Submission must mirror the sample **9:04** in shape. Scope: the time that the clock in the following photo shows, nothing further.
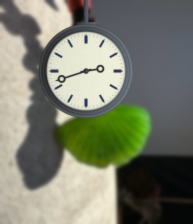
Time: **2:42**
